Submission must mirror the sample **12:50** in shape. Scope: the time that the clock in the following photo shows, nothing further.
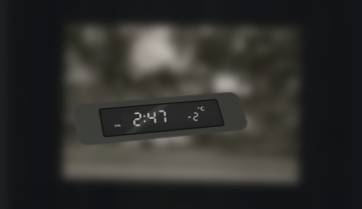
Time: **2:47**
